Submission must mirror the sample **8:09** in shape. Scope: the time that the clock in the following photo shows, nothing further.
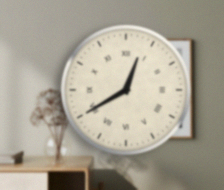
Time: **12:40**
